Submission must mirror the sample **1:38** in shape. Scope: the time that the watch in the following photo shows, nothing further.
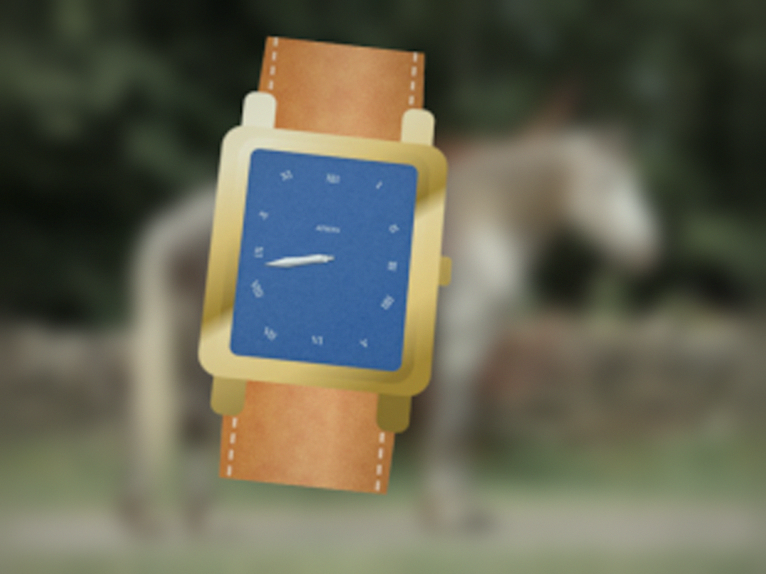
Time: **8:43**
